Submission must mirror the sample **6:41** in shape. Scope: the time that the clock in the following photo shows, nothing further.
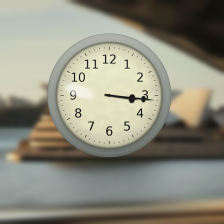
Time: **3:16**
